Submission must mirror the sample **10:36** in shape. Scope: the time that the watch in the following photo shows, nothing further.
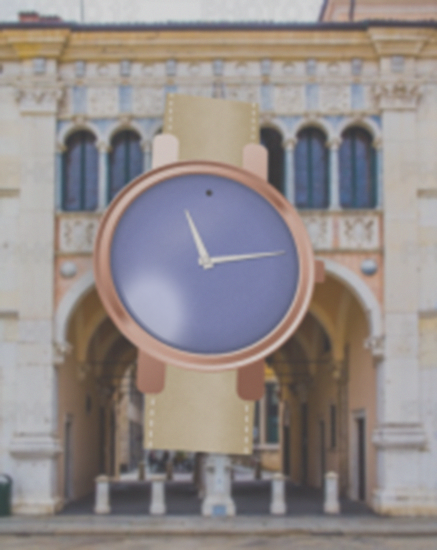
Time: **11:13**
